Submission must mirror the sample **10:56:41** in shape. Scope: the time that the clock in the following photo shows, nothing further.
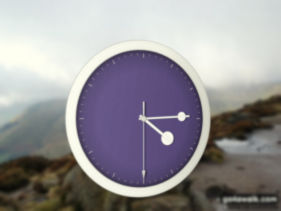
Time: **4:14:30**
